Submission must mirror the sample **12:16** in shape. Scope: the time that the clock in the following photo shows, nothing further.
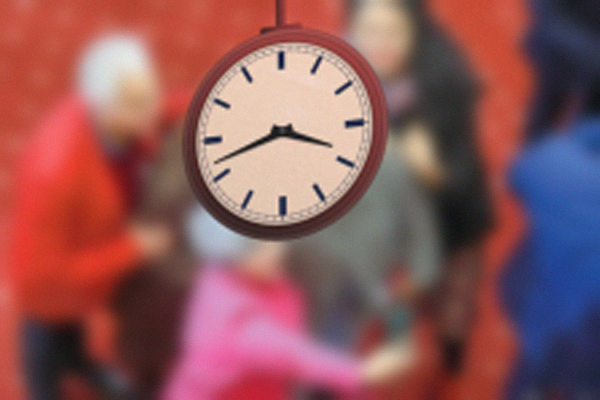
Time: **3:42**
